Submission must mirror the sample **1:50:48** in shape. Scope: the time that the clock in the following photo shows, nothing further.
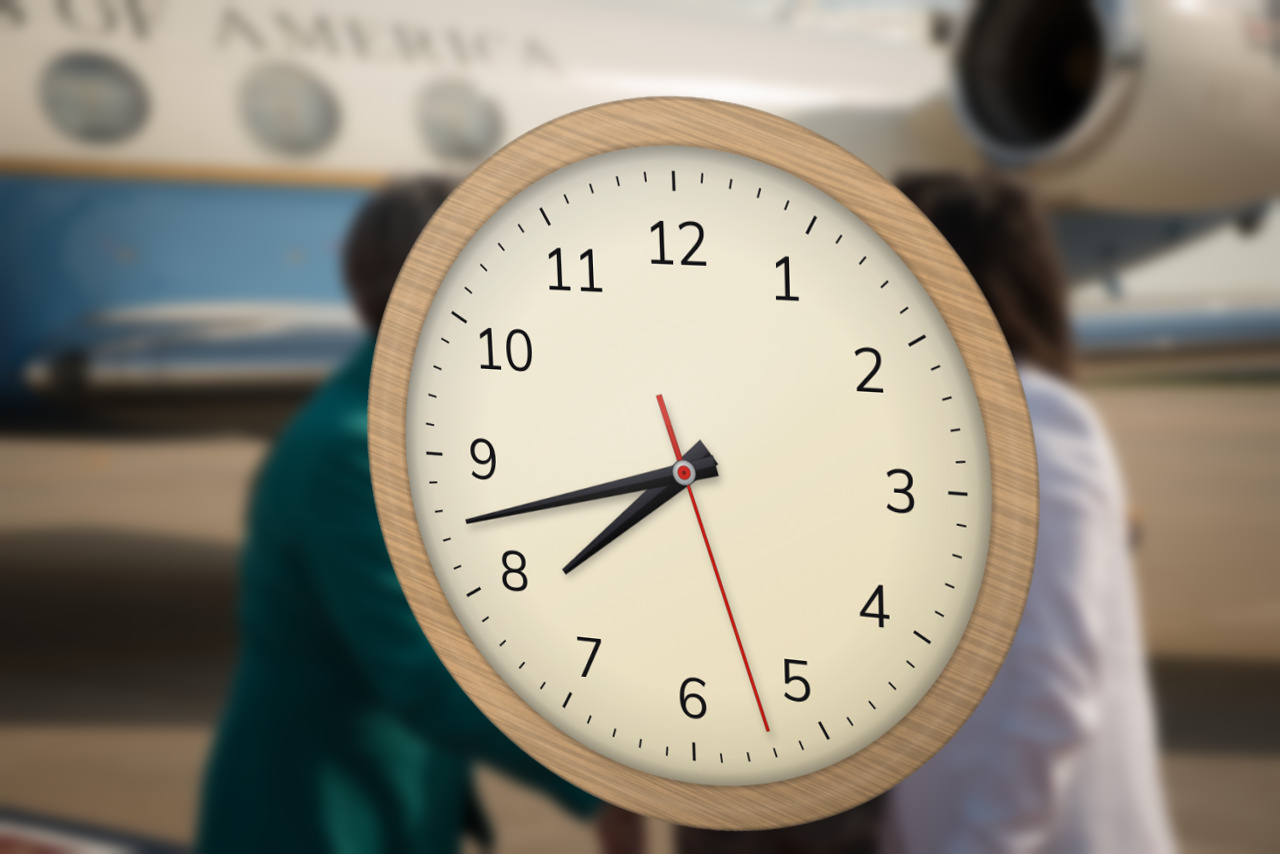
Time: **7:42:27**
